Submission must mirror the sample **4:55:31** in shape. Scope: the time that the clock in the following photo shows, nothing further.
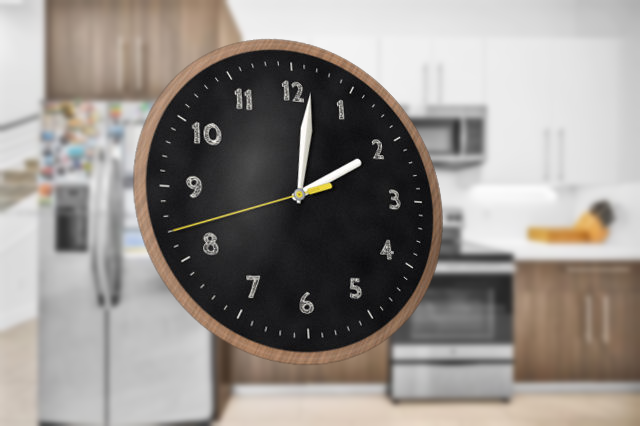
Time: **2:01:42**
